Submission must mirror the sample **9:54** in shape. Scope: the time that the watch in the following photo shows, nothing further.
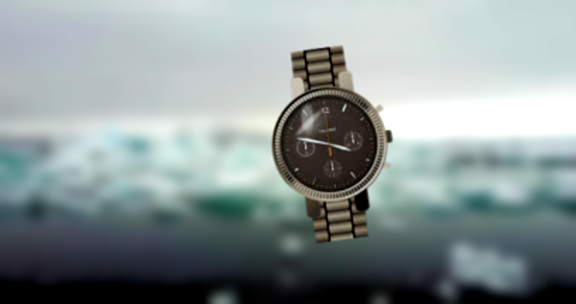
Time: **3:48**
